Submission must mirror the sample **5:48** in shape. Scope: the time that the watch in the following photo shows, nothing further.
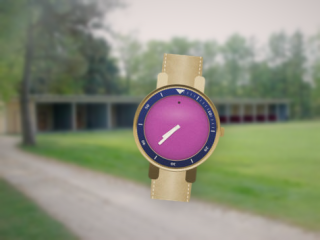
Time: **7:37**
